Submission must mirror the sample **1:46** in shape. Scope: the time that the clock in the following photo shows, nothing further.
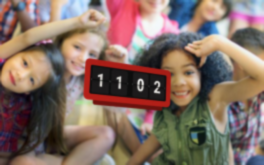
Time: **11:02**
